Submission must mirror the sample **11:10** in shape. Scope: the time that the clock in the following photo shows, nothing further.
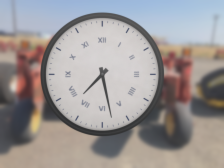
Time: **7:28**
